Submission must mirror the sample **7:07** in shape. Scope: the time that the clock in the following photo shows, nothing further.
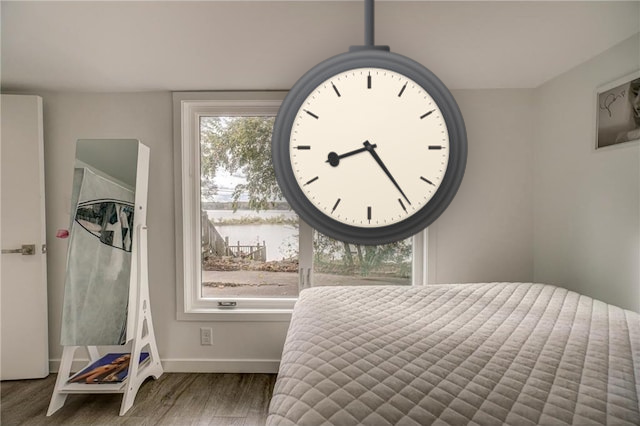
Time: **8:24**
